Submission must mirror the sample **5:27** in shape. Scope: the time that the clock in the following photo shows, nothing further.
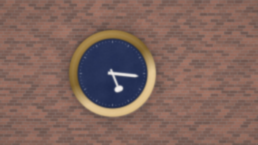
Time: **5:16**
